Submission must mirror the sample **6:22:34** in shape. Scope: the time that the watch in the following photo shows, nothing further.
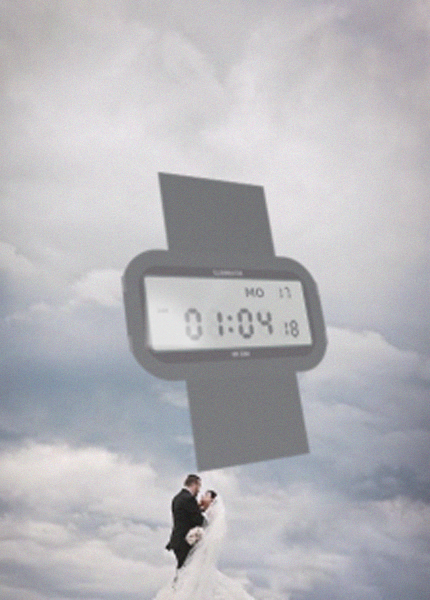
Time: **1:04:18**
